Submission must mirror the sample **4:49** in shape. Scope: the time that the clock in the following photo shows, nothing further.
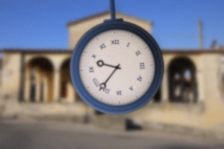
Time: **9:37**
